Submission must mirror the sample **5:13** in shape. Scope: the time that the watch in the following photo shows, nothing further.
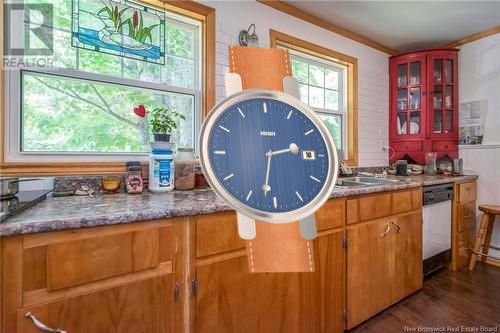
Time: **2:32**
